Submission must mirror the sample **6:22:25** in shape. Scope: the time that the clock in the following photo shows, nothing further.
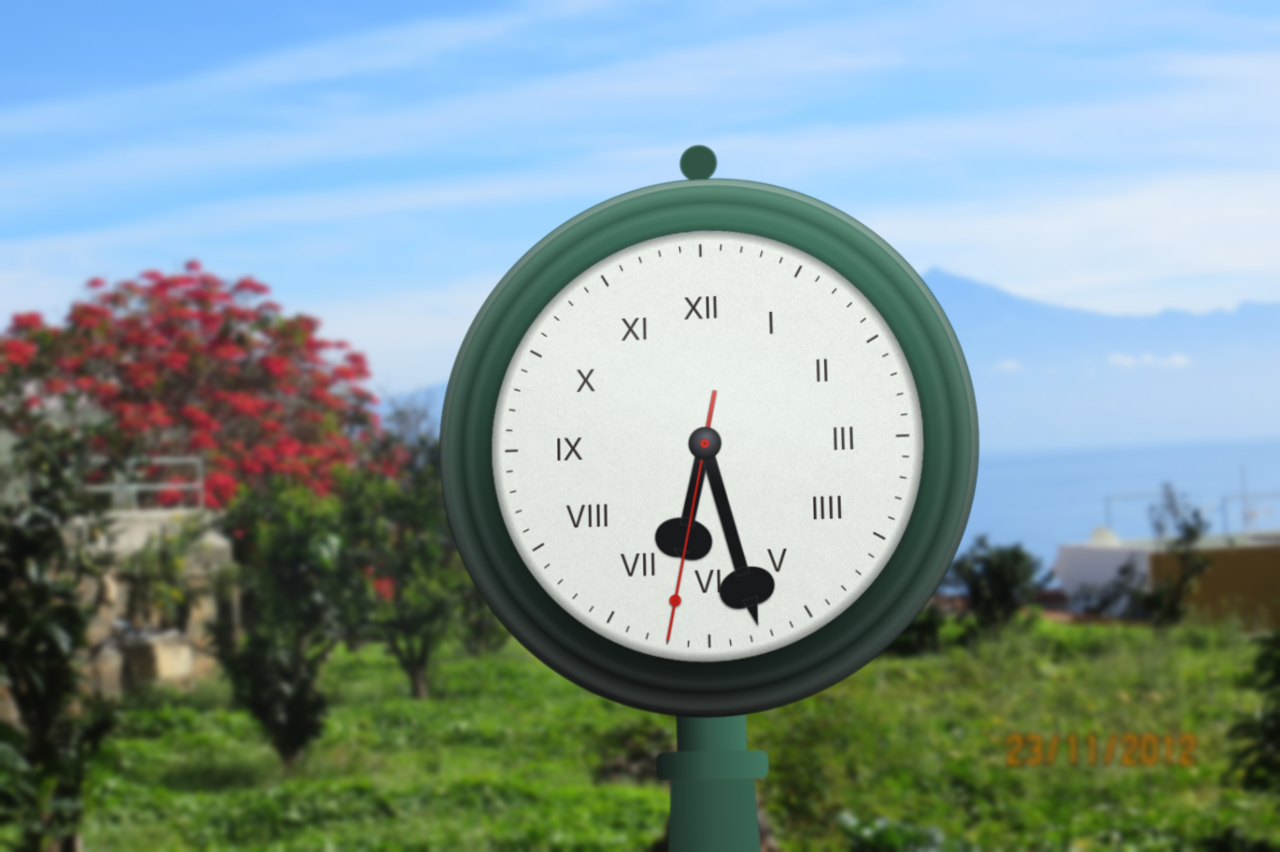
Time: **6:27:32**
